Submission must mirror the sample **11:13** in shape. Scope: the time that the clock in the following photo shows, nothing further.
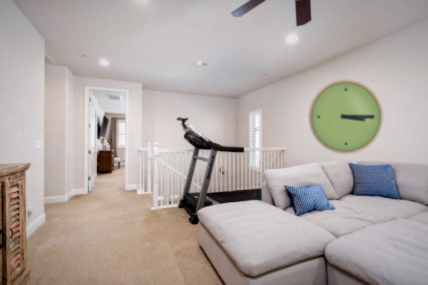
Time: **3:15**
